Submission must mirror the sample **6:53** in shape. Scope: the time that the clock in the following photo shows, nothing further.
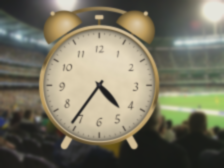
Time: **4:36**
